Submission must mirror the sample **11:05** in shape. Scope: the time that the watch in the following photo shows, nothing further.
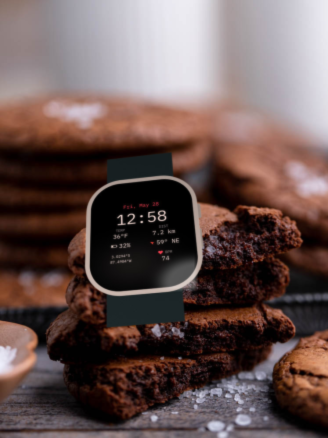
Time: **12:58**
